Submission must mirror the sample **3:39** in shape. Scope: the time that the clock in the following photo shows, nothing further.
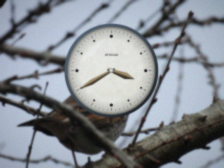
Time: **3:40**
